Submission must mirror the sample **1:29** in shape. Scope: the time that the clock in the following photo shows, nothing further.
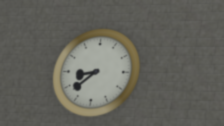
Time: **8:38**
